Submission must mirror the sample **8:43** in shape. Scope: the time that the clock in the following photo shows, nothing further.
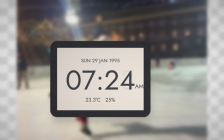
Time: **7:24**
